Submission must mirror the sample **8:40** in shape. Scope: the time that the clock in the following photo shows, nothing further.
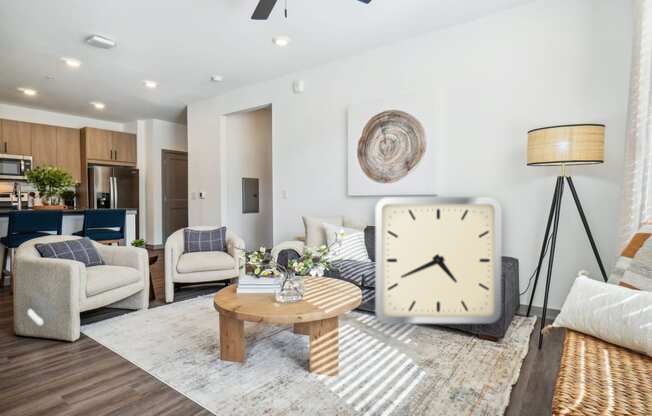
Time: **4:41**
